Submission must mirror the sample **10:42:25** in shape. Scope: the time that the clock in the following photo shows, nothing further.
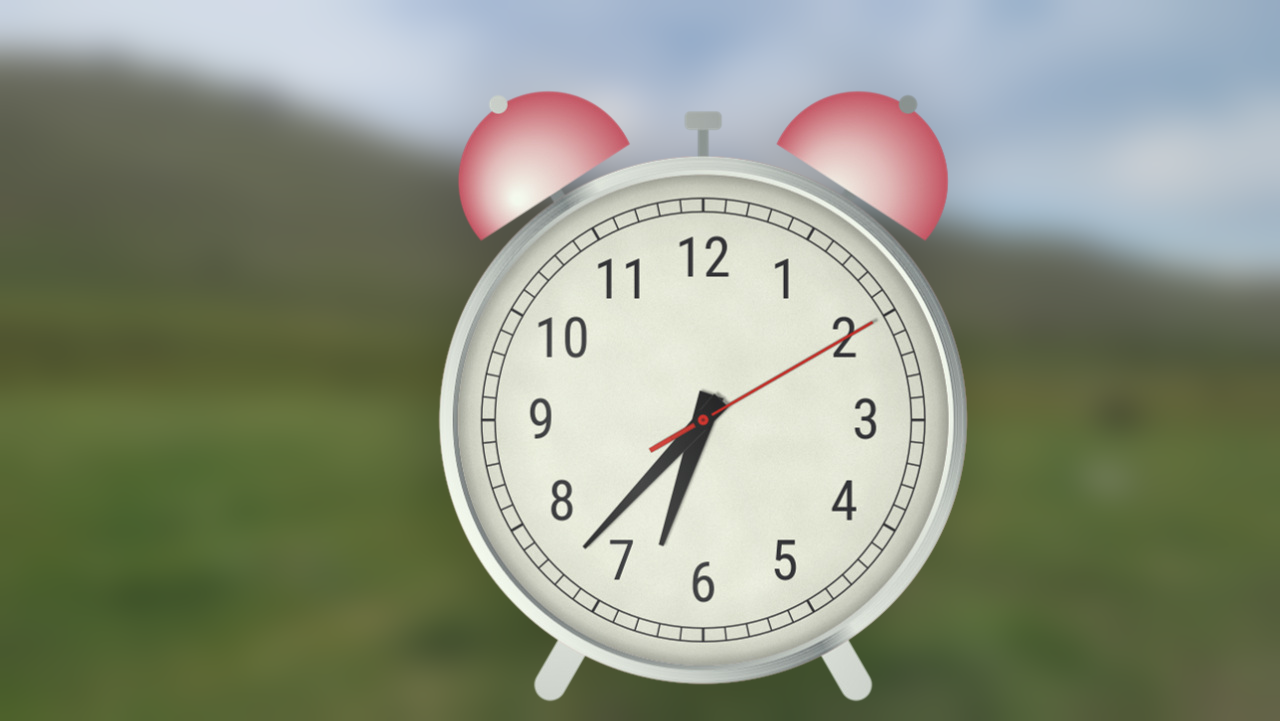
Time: **6:37:10**
